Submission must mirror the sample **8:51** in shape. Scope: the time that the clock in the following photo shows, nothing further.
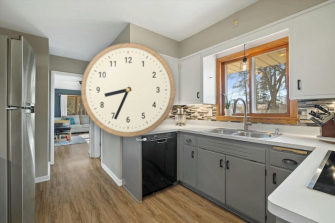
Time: **8:34**
